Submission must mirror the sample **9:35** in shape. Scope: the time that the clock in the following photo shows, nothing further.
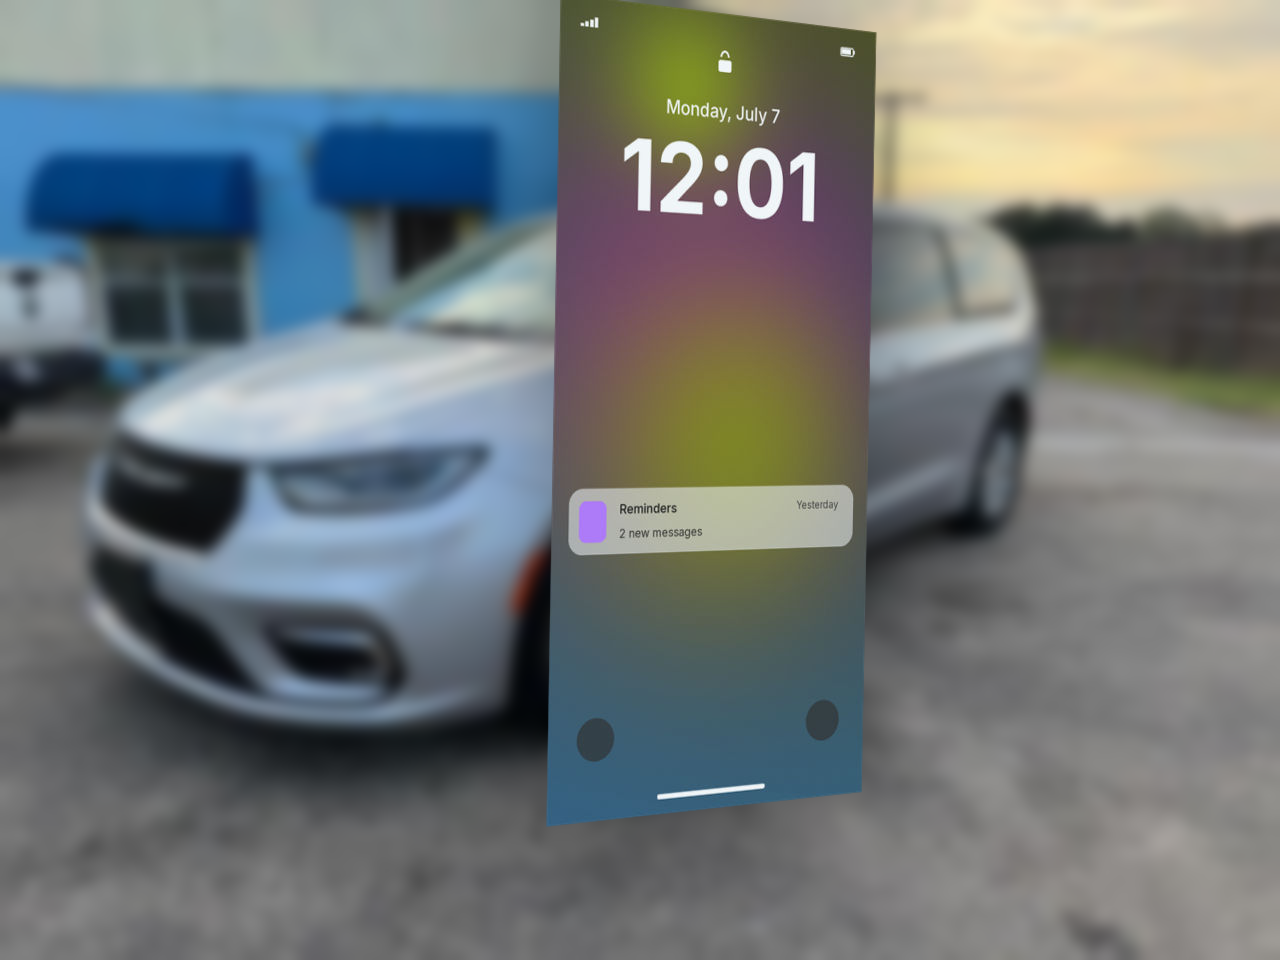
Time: **12:01**
